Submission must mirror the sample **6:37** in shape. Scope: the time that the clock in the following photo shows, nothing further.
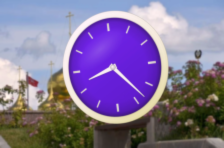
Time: **8:23**
